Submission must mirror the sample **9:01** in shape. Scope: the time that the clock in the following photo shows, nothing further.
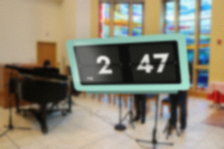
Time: **2:47**
